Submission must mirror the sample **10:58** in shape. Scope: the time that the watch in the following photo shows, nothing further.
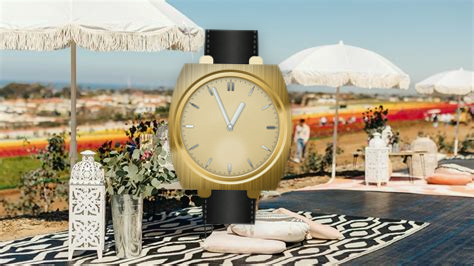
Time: **12:56**
